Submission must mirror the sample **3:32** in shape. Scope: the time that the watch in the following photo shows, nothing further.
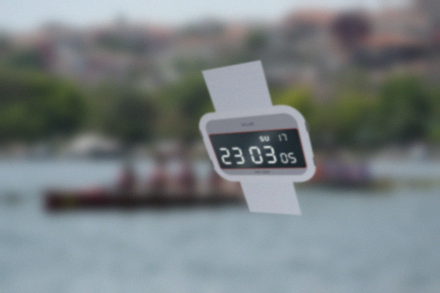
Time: **23:03**
